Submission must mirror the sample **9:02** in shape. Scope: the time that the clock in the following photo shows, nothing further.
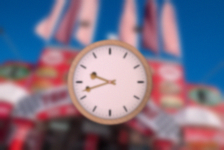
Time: **9:42**
